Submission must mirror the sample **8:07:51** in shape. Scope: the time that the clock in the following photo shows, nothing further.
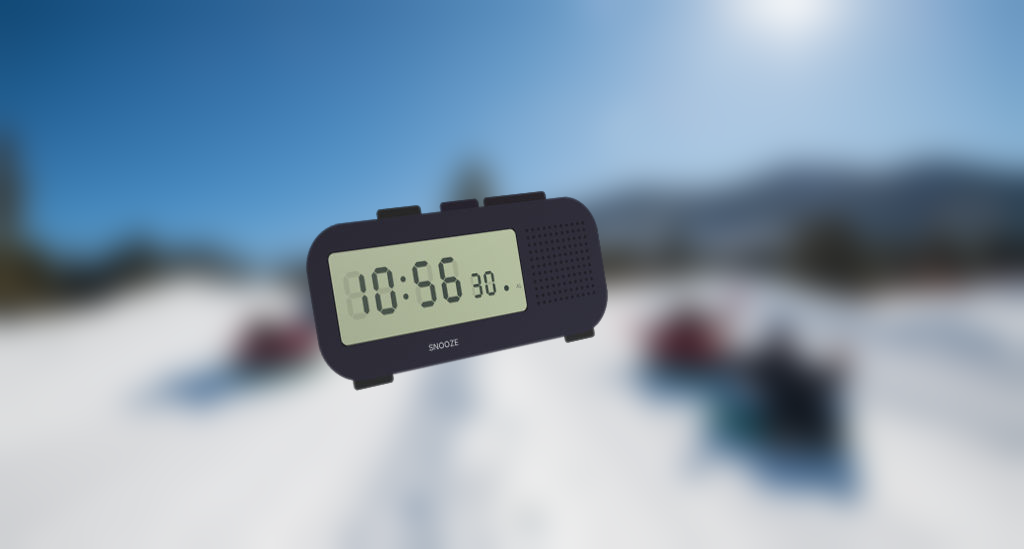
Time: **10:56:30**
